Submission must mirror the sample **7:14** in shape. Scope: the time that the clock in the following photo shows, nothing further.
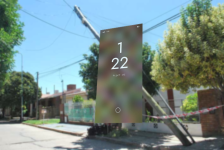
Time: **1:22**
